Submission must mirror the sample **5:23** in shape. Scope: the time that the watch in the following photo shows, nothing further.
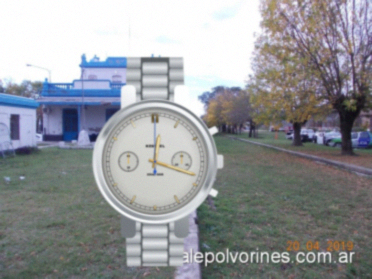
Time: **12:18**
